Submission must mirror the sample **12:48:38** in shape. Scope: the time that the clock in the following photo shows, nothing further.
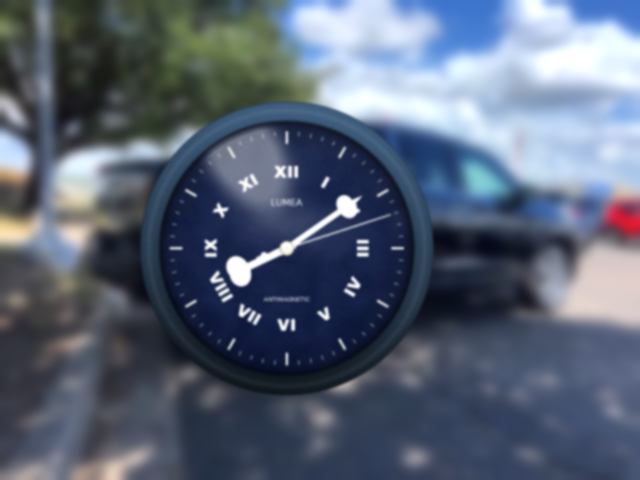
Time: **8:09:12**
